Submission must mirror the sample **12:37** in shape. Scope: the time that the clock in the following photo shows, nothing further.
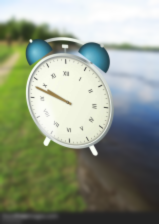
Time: **9:48**
